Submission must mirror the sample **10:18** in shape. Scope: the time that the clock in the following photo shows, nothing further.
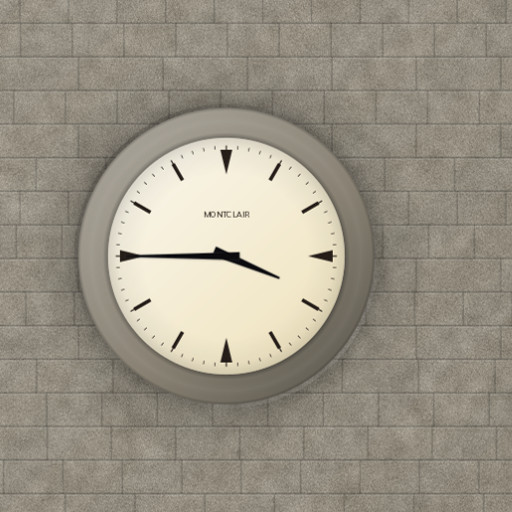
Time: **3:45**
